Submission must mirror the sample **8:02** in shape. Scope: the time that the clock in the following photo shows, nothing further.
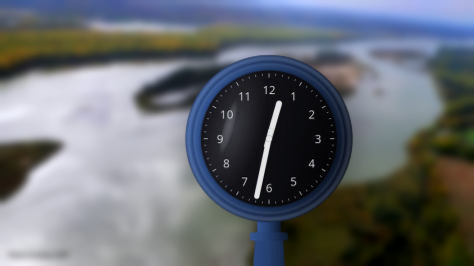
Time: **12:32**
